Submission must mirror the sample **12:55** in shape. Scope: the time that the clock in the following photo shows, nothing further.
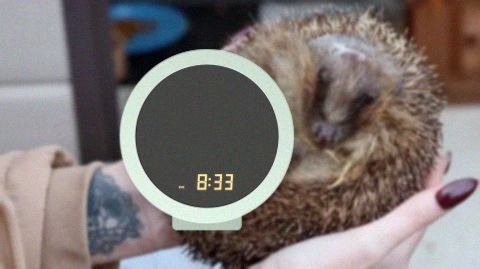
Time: **8:33**
